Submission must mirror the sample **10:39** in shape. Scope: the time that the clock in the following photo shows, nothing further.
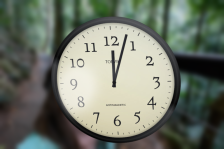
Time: **12:03**
